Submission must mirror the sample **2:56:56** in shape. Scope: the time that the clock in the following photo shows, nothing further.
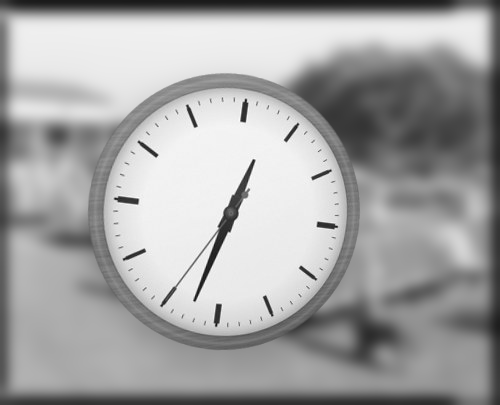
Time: **12:32:35**
